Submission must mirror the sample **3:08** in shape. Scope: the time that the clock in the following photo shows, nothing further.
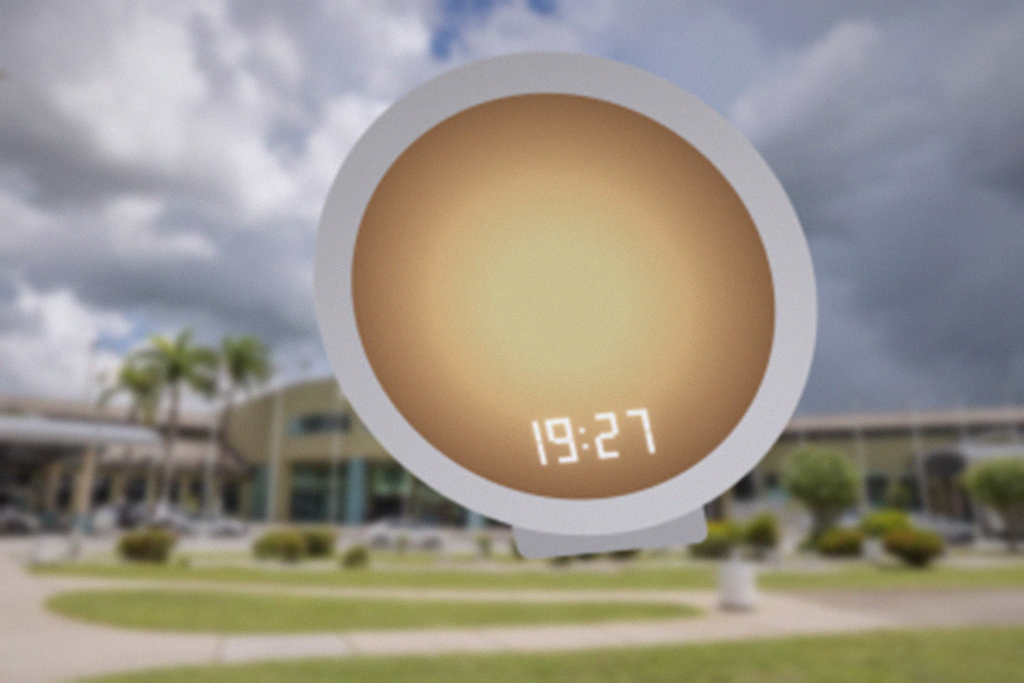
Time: **19:27**
